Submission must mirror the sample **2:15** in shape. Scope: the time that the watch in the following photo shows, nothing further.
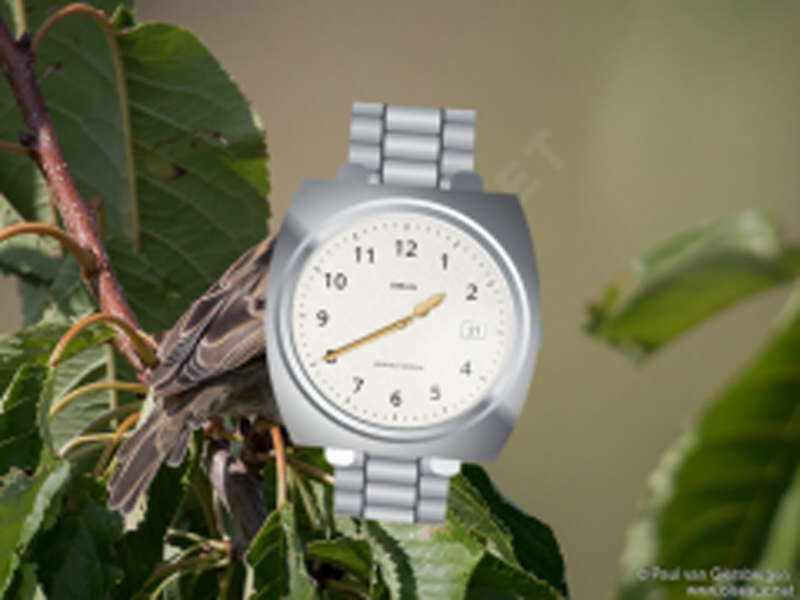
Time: **1:40**
